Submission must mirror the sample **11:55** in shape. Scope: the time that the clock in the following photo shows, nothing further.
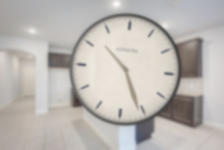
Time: **10:26**
